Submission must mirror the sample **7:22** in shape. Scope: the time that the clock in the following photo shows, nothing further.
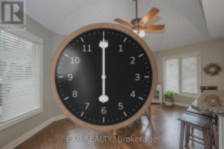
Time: **6:00**
